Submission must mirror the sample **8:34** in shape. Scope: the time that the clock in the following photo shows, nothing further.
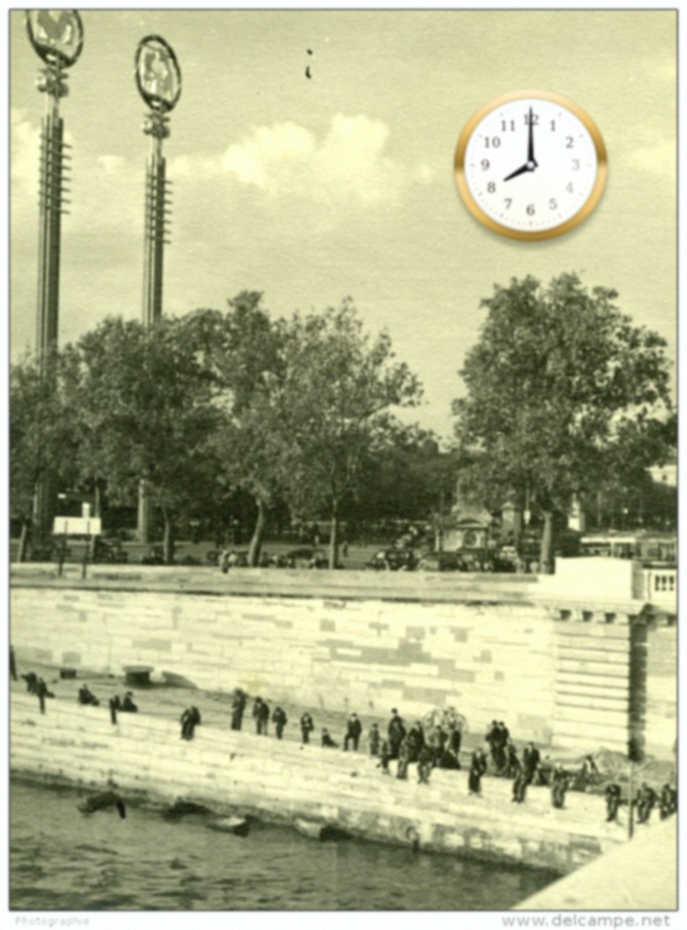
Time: **8:00**
